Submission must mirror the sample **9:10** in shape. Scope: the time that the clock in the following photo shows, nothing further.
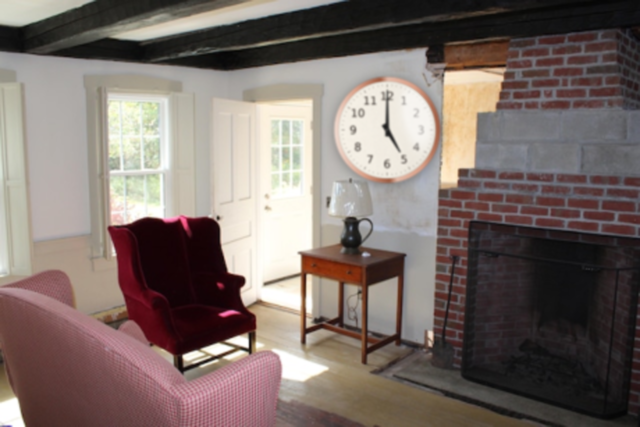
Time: **5:00**
